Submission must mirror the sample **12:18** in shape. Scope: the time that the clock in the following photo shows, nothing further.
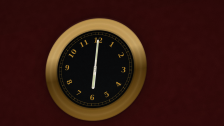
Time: **6:00**
